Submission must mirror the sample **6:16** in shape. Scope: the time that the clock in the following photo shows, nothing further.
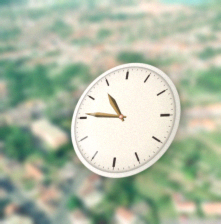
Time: **10:46**
